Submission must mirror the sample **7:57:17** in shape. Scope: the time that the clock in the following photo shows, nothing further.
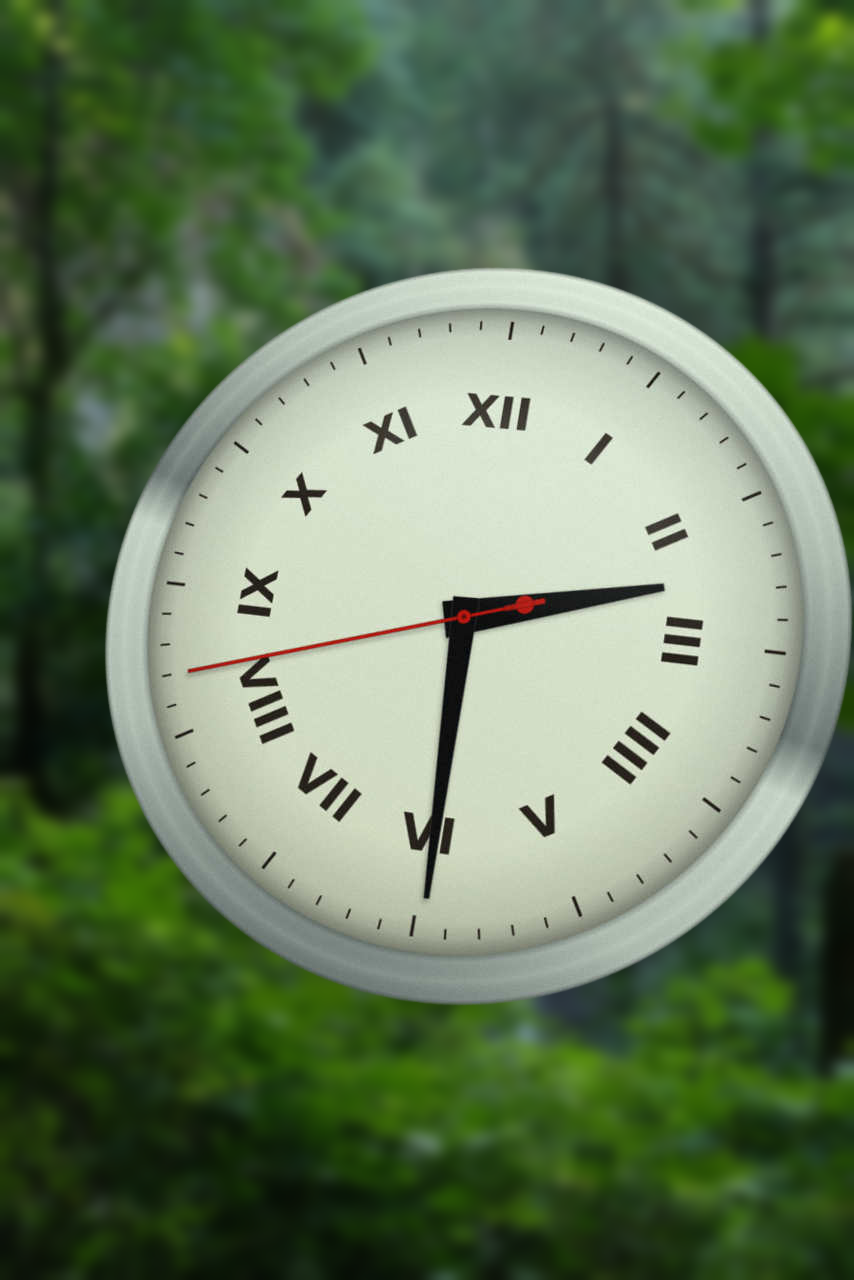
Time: **2:29:42**
